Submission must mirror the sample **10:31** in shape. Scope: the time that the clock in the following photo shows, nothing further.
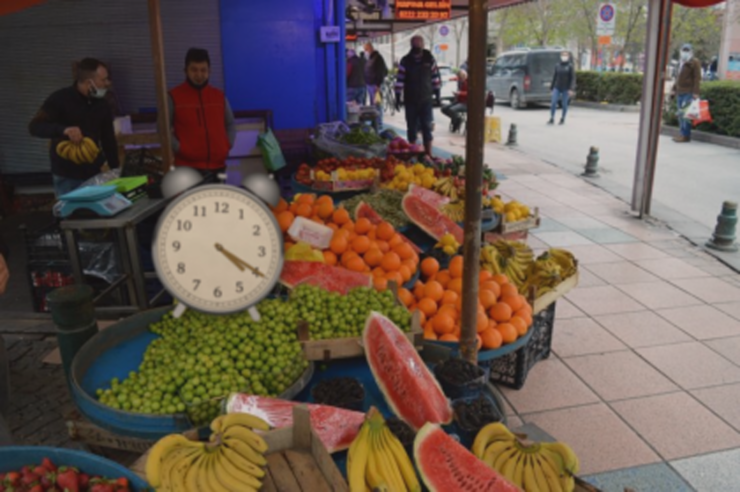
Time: **4:20**
